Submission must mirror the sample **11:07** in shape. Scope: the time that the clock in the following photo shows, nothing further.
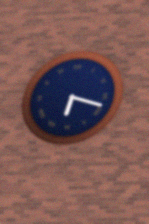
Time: **6:18**
